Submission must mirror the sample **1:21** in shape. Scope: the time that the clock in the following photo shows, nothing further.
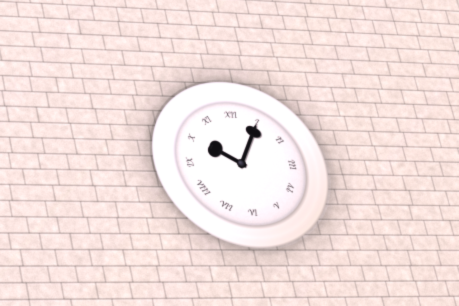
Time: **10:05**
